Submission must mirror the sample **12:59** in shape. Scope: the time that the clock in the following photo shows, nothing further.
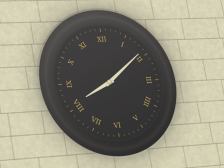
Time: **8:09**
